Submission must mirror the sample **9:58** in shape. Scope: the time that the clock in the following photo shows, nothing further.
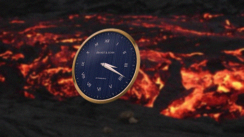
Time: **3:19**
